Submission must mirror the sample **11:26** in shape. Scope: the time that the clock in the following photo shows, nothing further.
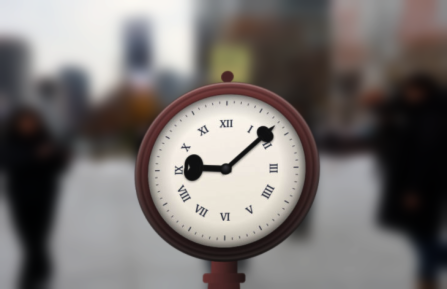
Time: **9:08**
